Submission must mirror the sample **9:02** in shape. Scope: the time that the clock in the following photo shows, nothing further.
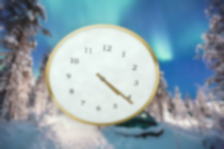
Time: **4:21**
